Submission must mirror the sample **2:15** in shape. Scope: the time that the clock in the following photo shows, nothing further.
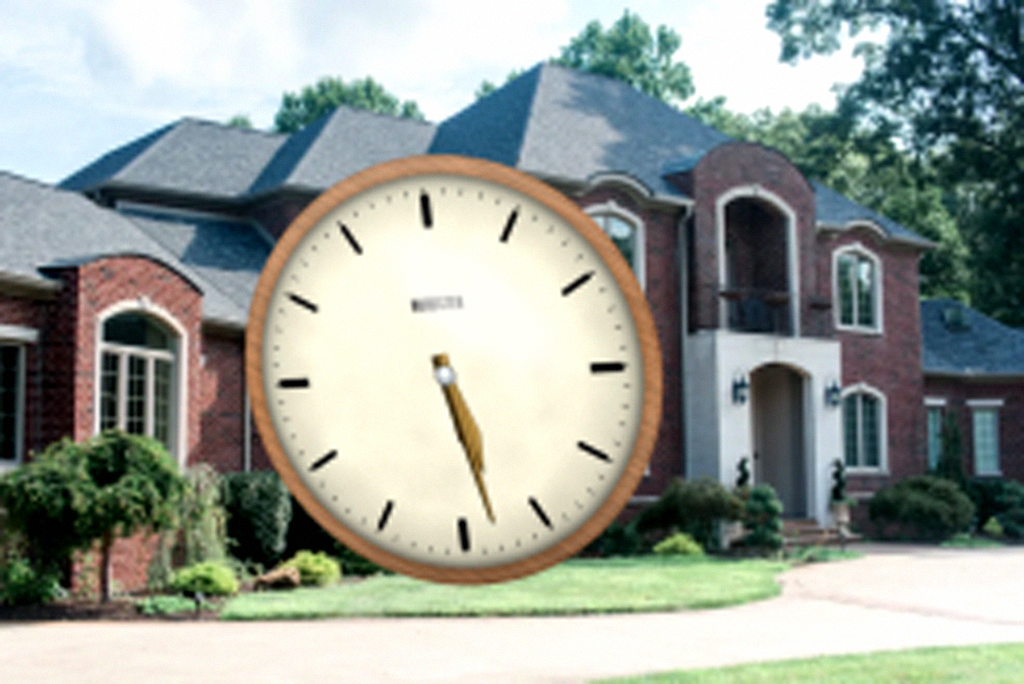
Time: **5:28**
